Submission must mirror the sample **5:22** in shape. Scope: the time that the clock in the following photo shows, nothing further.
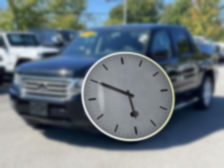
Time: **5:50**
